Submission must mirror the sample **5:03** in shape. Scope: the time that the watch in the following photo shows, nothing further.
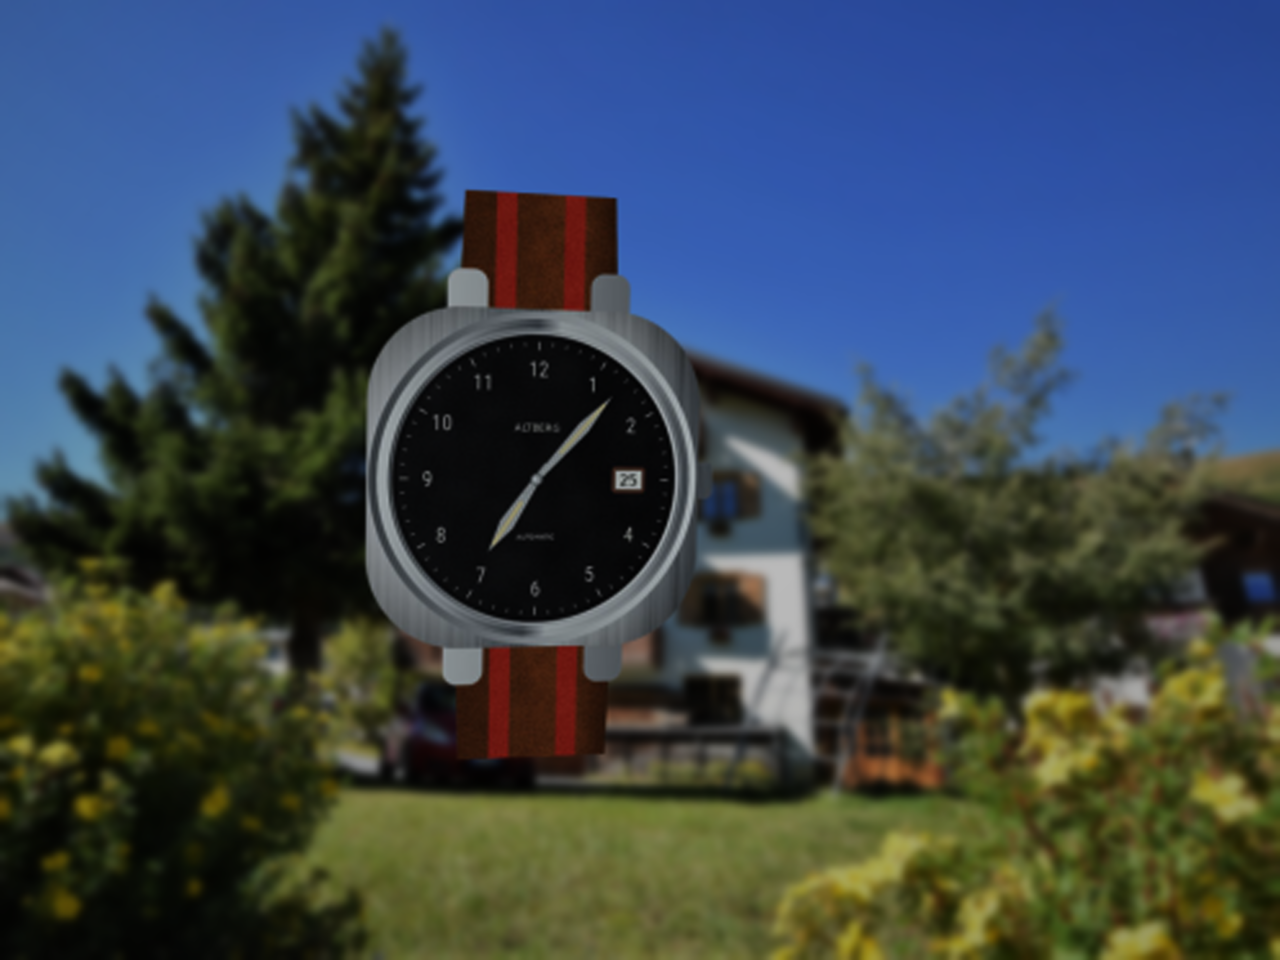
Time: **7:07**
